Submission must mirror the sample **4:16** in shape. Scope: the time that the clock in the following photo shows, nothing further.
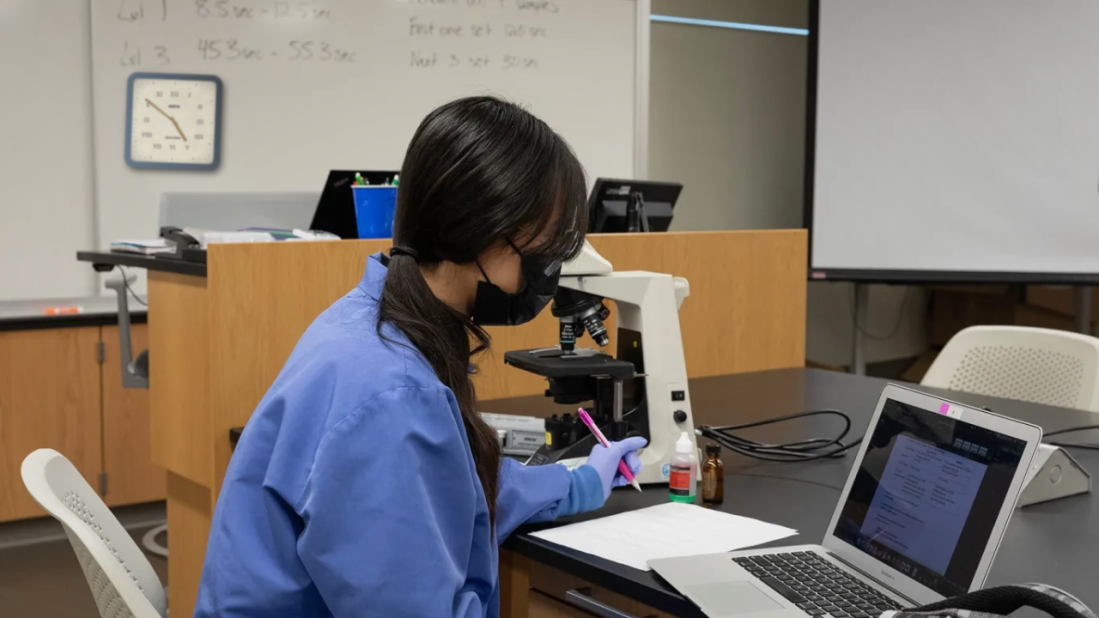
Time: **4:51**
